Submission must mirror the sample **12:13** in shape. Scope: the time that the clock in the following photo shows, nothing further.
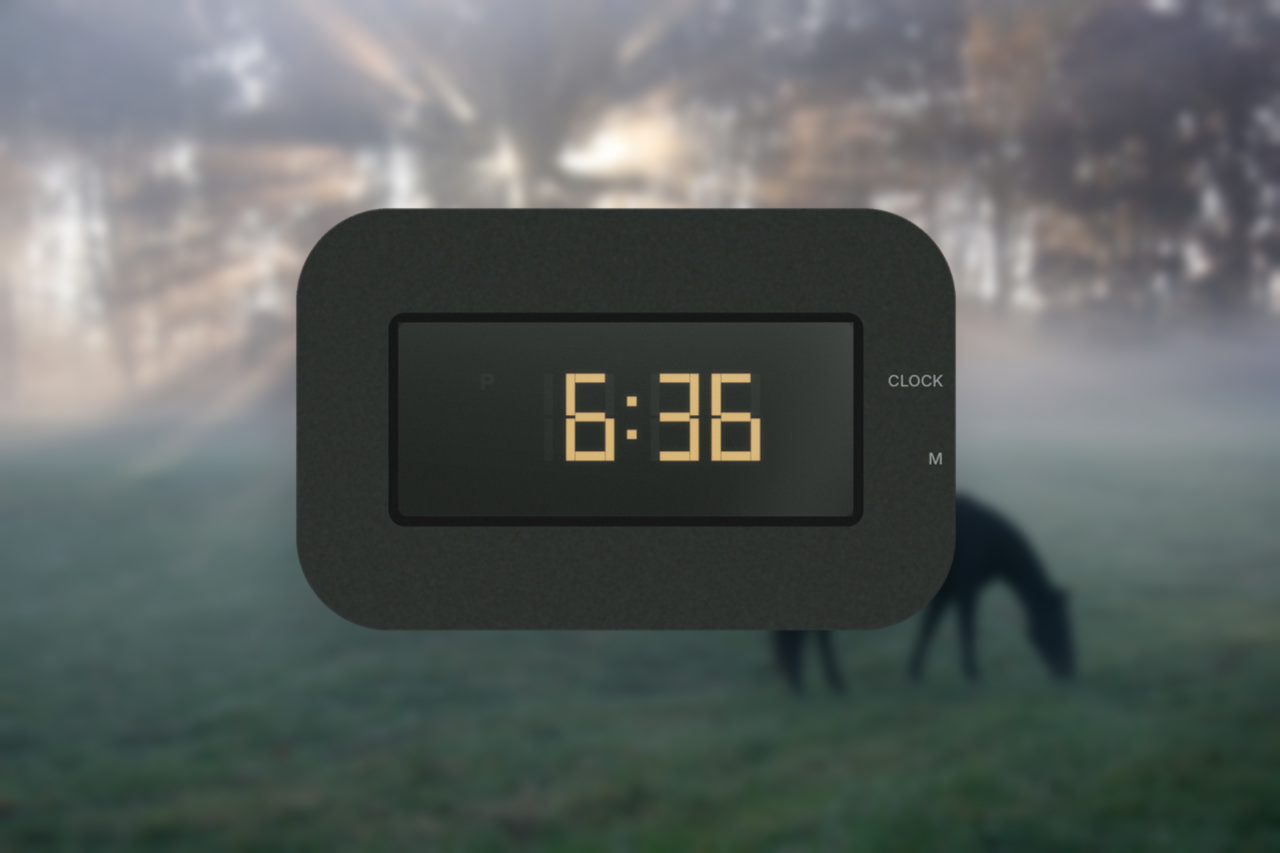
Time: **6:36**
